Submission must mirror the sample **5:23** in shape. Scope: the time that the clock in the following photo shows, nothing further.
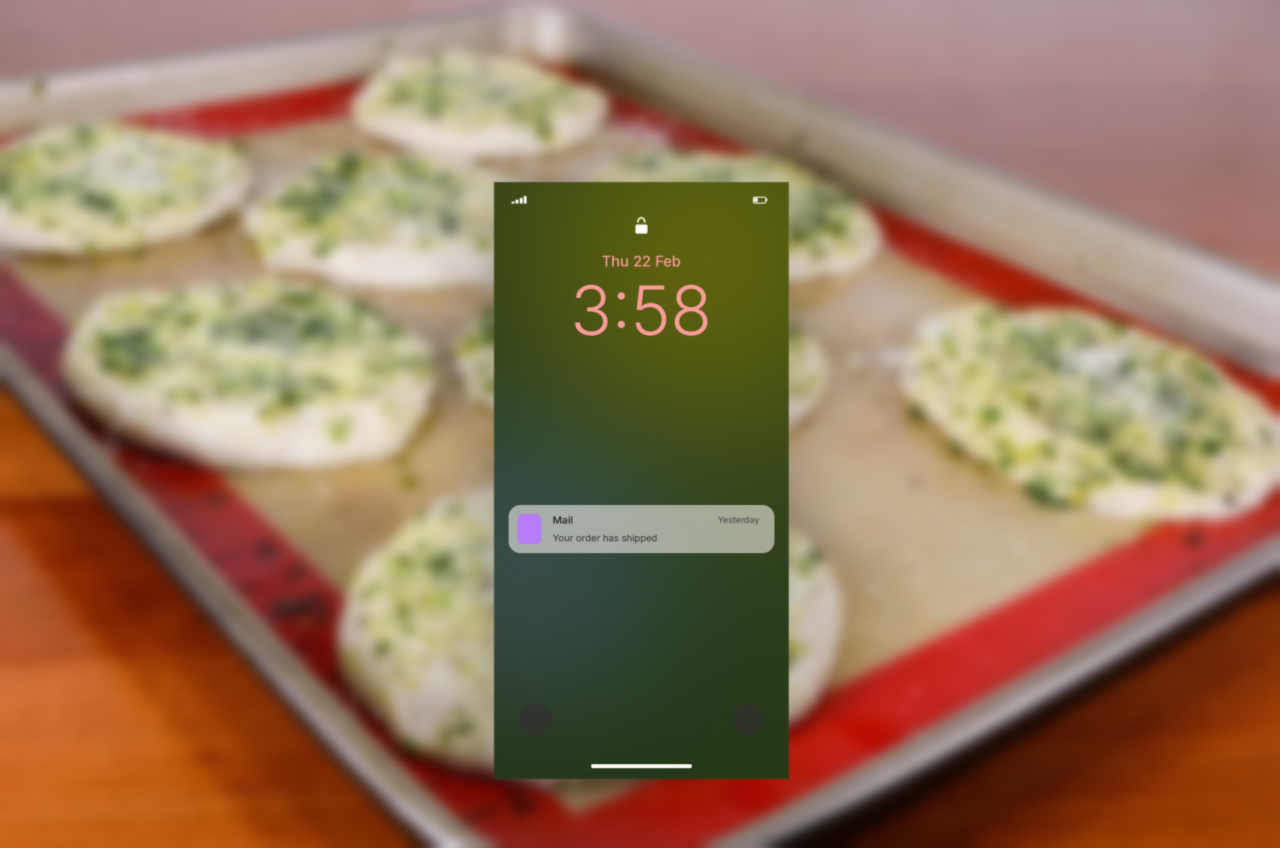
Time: **3:58**
